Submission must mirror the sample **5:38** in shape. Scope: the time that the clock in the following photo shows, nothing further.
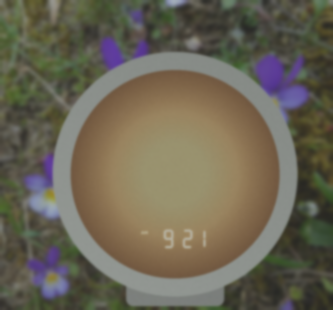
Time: **9:21**
